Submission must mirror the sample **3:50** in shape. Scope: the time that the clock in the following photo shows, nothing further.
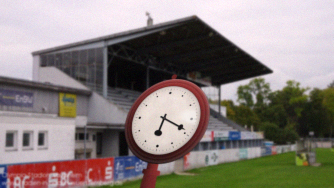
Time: **6:19**
